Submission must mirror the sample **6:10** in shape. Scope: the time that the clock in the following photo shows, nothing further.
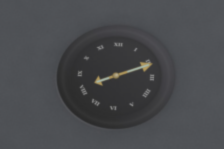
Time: **8:11**
